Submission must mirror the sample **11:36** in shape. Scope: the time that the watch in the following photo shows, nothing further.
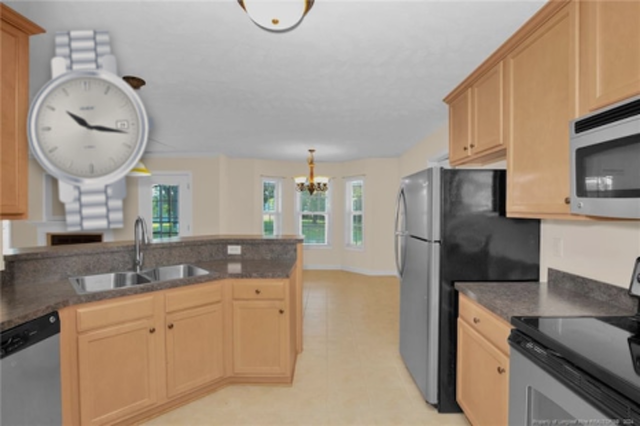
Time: **10:17**
